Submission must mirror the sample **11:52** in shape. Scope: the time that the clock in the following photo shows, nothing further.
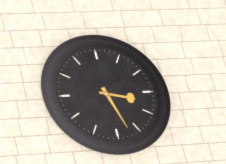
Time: **3:27**
